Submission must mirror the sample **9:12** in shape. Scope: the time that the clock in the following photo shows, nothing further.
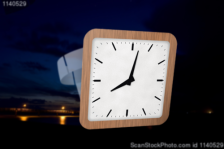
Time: **8:02**
